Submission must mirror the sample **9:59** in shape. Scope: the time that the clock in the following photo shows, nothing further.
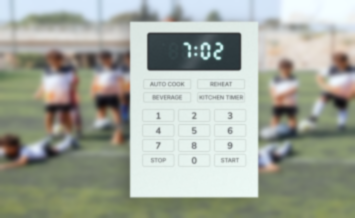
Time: **7:02**
